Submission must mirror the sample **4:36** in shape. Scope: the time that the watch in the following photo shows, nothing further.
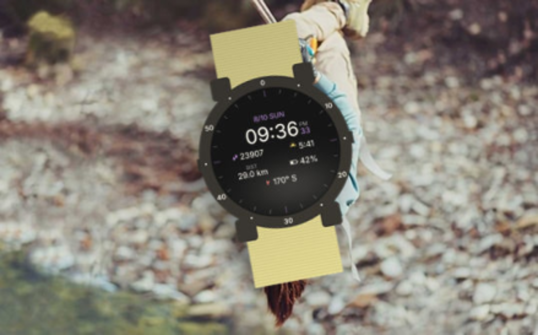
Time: **9:36**
